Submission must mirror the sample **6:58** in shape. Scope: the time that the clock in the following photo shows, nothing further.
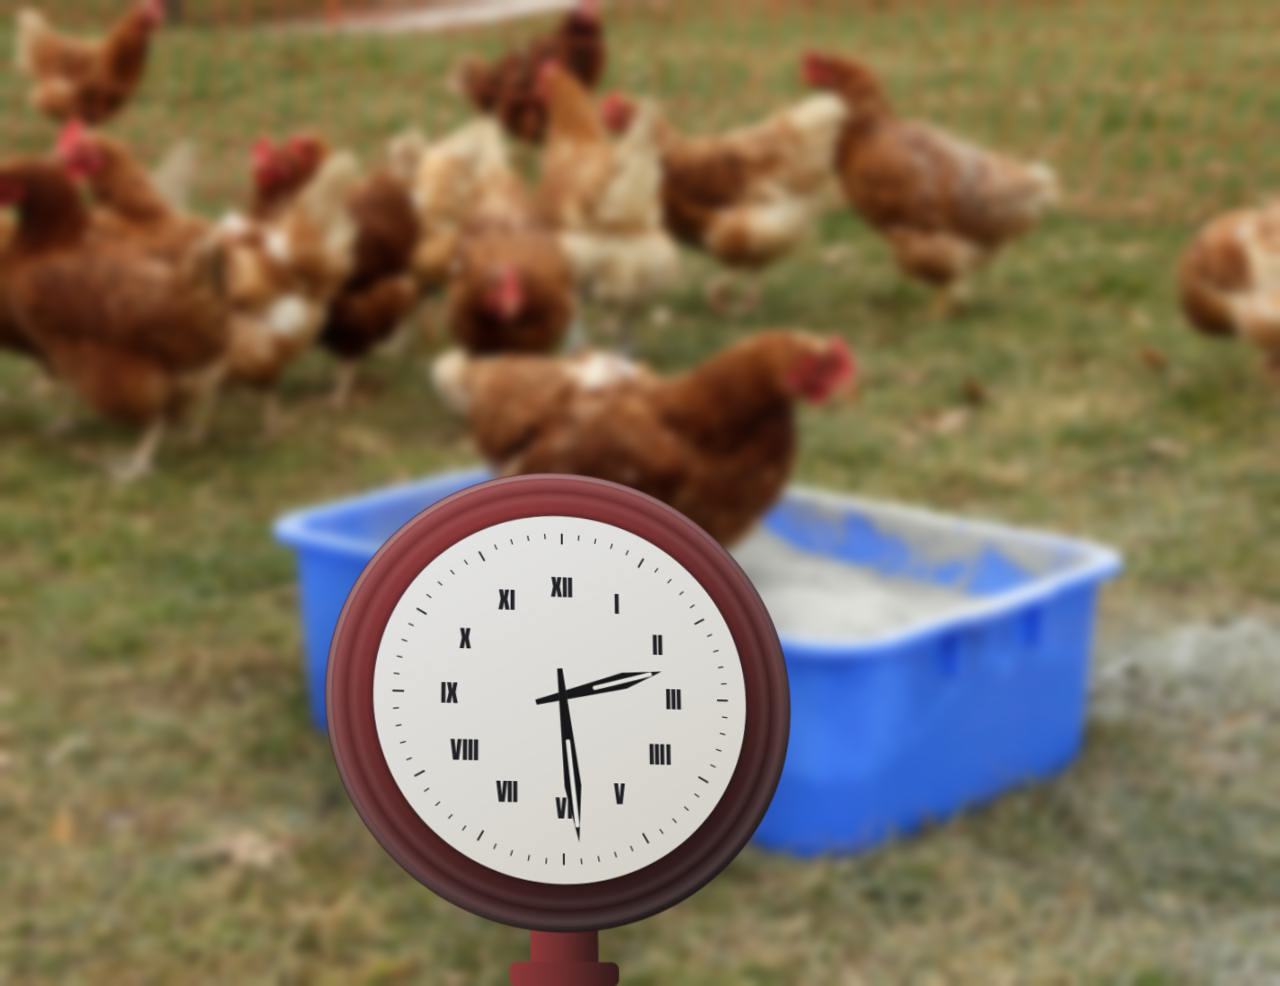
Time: **2:29**
